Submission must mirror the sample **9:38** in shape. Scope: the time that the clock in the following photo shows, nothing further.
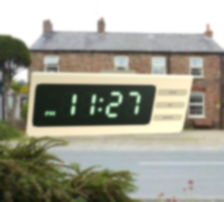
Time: **11:27**
